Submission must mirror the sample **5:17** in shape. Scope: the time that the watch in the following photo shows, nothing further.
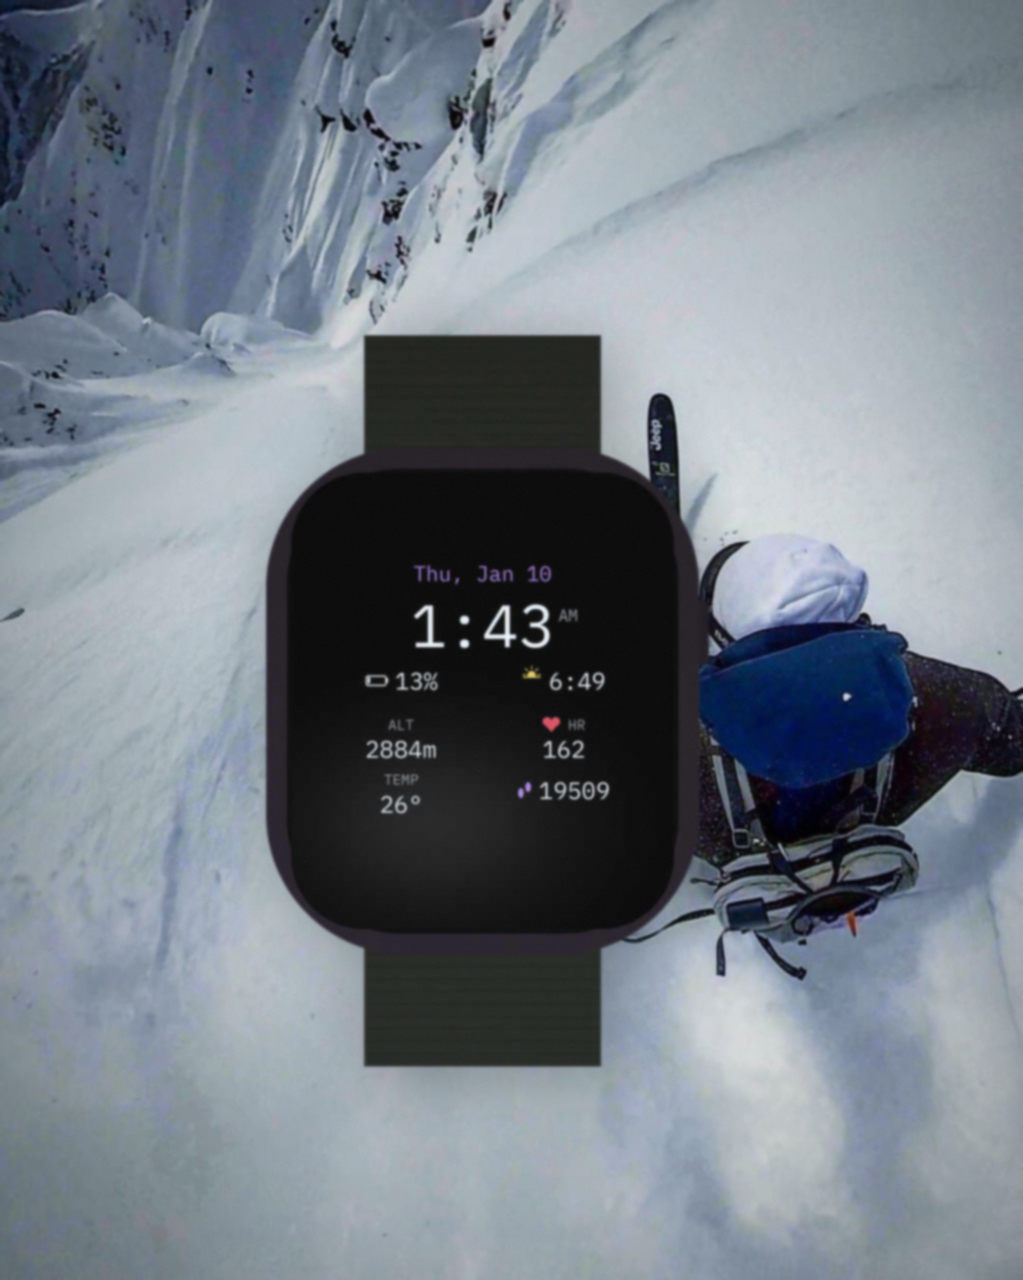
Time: **1:43**
